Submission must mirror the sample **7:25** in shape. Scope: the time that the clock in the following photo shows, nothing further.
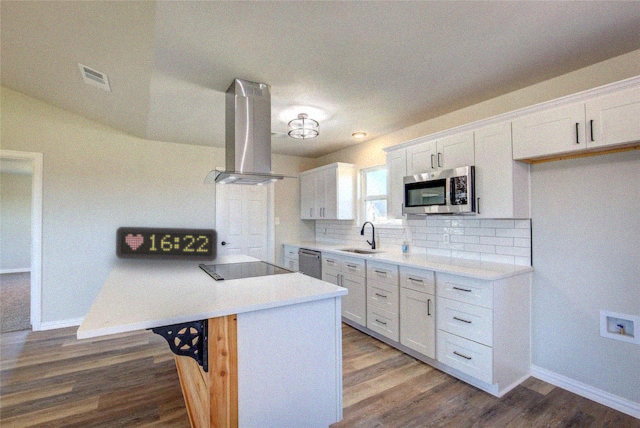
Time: **16:22**
